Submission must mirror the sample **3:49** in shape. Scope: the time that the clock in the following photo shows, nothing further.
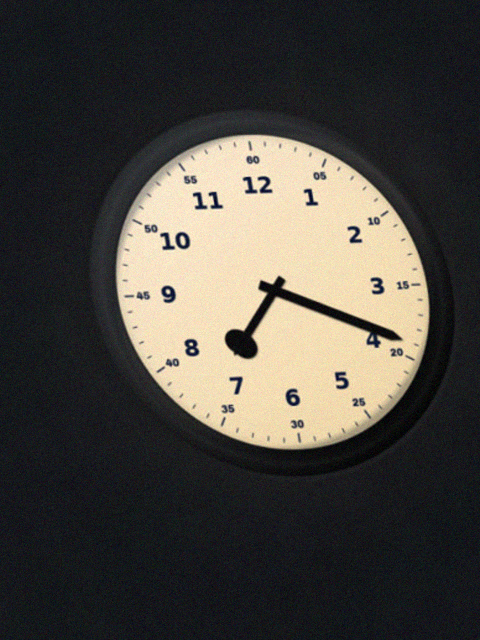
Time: **7:19**
